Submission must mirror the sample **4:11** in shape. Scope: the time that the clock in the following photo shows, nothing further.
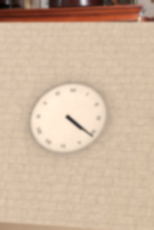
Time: **4:21**
